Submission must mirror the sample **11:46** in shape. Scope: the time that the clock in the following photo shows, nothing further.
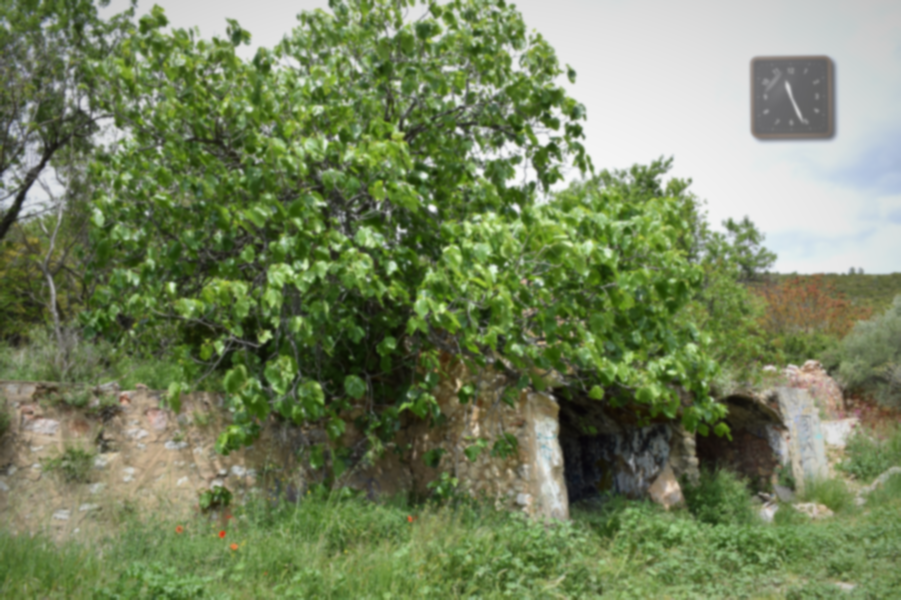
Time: **11:26**
